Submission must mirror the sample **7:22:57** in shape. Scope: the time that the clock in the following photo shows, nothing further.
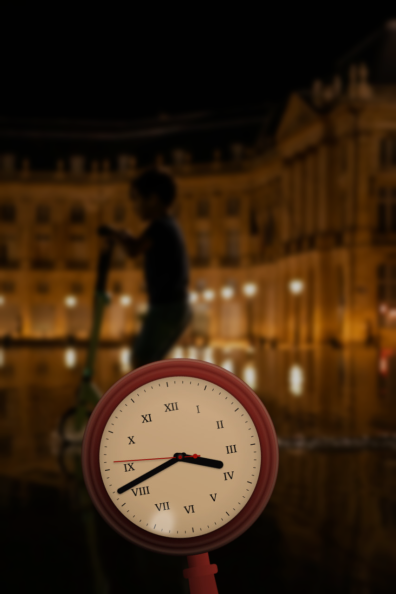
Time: **3:41:46**
